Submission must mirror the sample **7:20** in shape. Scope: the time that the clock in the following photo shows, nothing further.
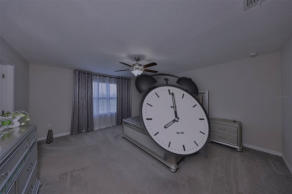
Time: **8:01**
